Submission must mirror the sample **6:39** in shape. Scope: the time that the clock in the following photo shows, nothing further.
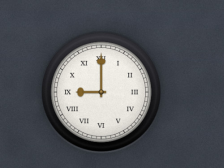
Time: **9:00**
